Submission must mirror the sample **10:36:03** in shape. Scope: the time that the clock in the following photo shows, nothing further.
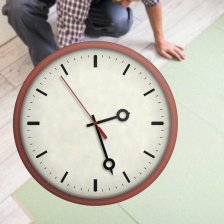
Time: **2:26:54**
